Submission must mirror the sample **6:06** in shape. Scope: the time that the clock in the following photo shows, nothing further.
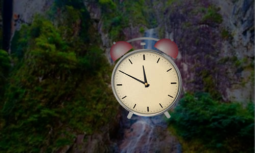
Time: **11:50**
